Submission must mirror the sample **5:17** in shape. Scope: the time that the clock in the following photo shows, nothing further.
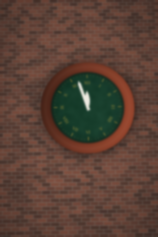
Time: **11:57**
